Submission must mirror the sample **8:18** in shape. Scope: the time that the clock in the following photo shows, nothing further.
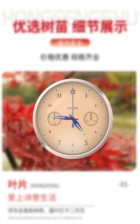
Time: **4:46**
